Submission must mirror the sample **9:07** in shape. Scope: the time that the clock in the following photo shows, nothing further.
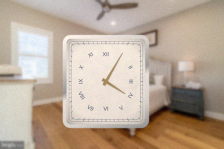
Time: **4:05**
